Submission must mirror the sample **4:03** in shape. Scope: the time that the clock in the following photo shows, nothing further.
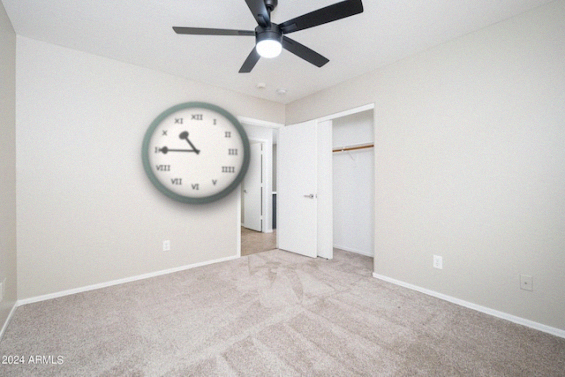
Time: **10:45**
